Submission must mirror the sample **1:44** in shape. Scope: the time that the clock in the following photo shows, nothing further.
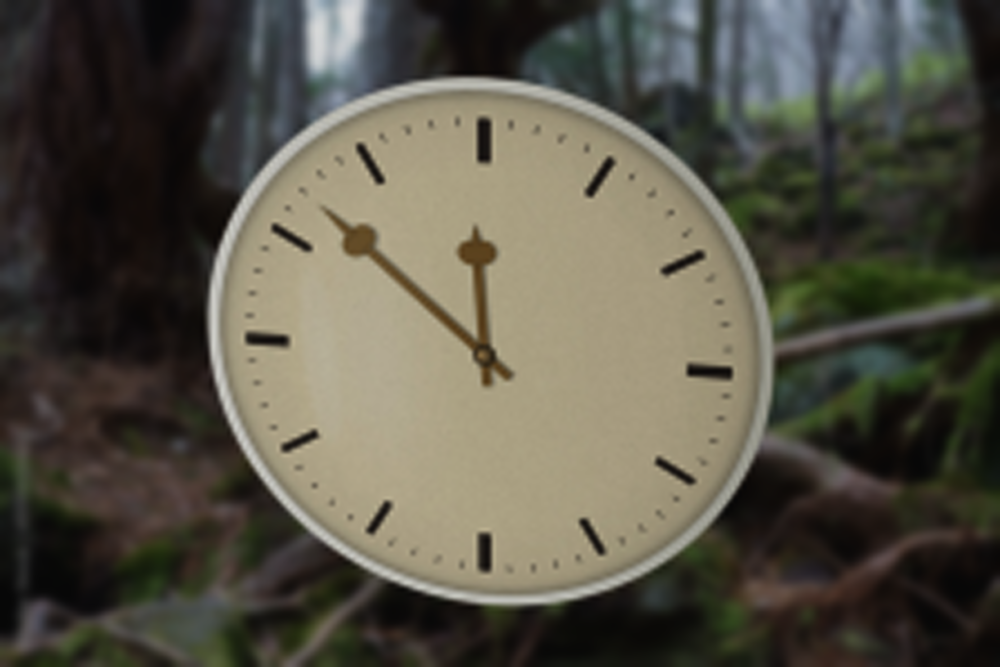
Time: **11:52**
